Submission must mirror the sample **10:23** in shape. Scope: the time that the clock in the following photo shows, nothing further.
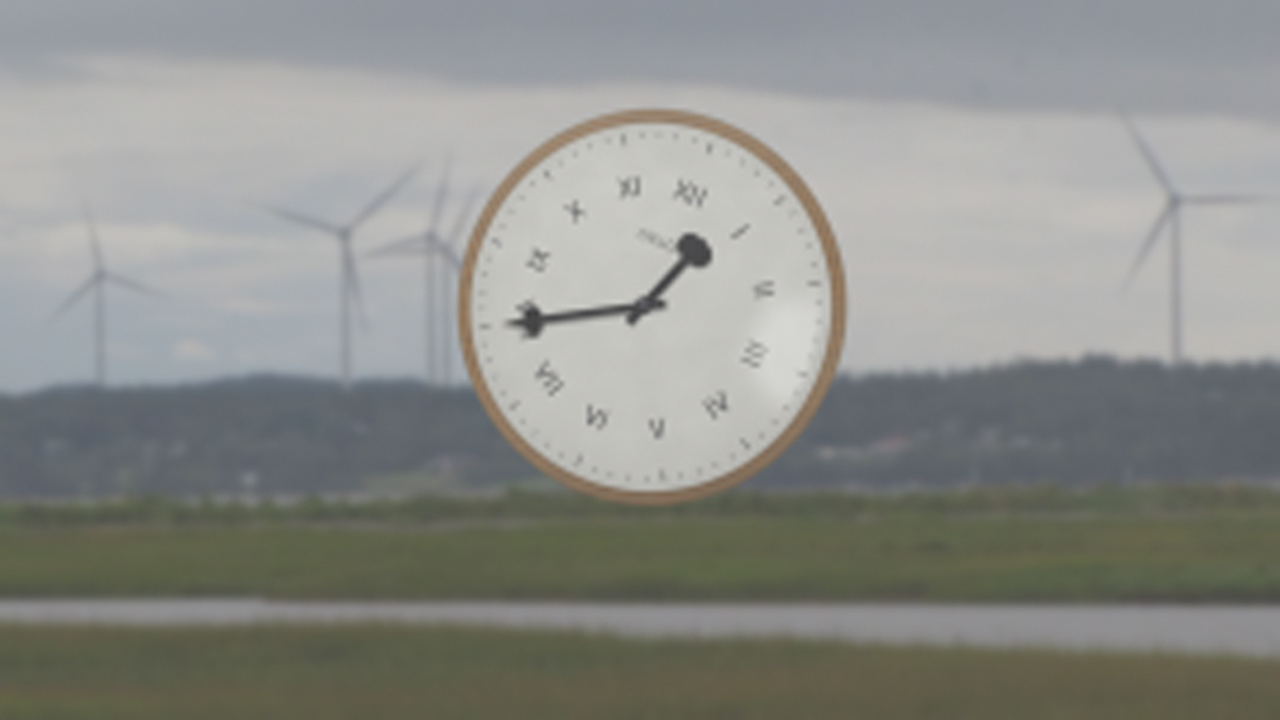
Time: **12:40**
